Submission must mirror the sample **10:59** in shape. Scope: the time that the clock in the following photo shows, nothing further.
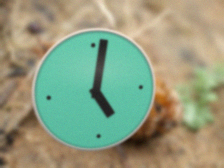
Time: **5:02**
